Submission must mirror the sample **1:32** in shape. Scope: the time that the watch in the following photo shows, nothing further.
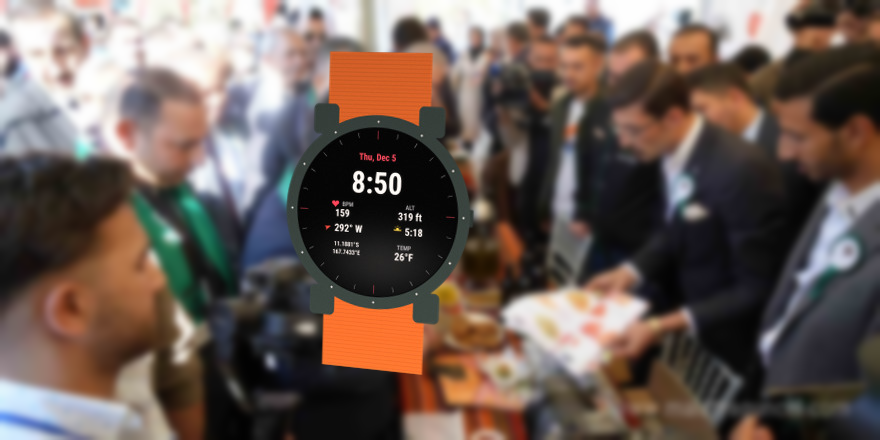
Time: **8:50**
